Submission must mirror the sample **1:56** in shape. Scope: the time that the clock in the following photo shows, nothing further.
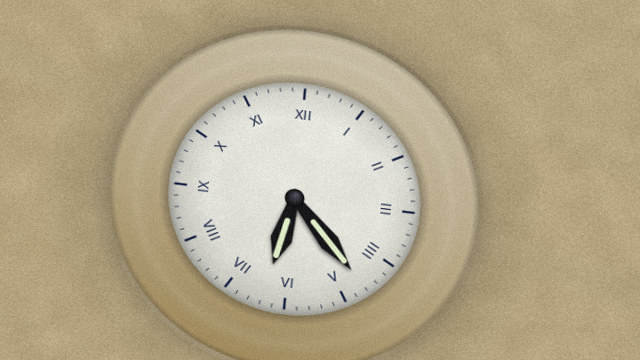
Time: **6:23**
